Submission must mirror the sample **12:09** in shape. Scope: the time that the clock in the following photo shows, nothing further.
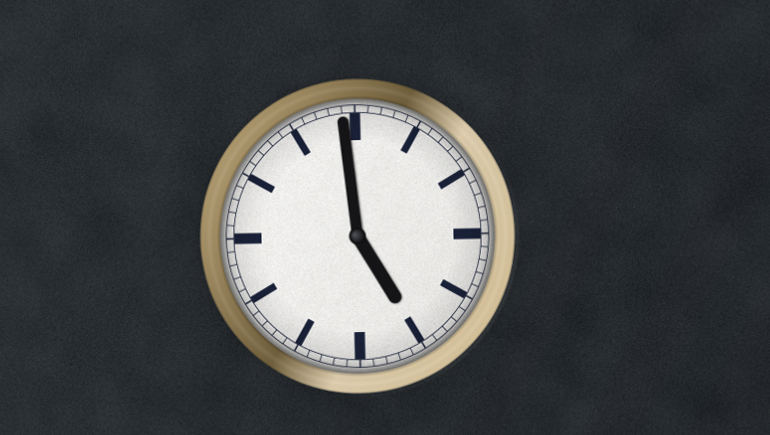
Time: **4:59**
